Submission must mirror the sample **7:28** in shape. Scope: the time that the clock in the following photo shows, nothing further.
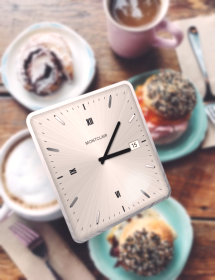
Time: **3:08**
